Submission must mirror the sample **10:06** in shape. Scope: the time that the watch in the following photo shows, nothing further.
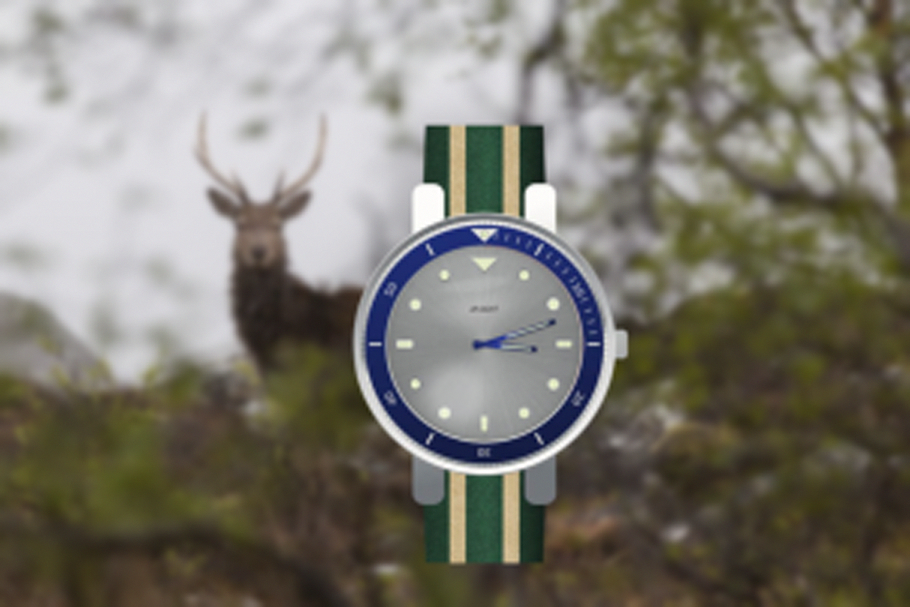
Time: **3:12**
